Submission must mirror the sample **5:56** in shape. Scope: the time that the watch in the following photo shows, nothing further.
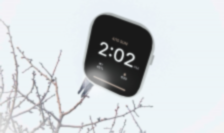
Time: **2:02**
